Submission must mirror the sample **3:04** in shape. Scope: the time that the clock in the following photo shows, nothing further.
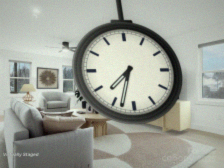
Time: **7:33**
